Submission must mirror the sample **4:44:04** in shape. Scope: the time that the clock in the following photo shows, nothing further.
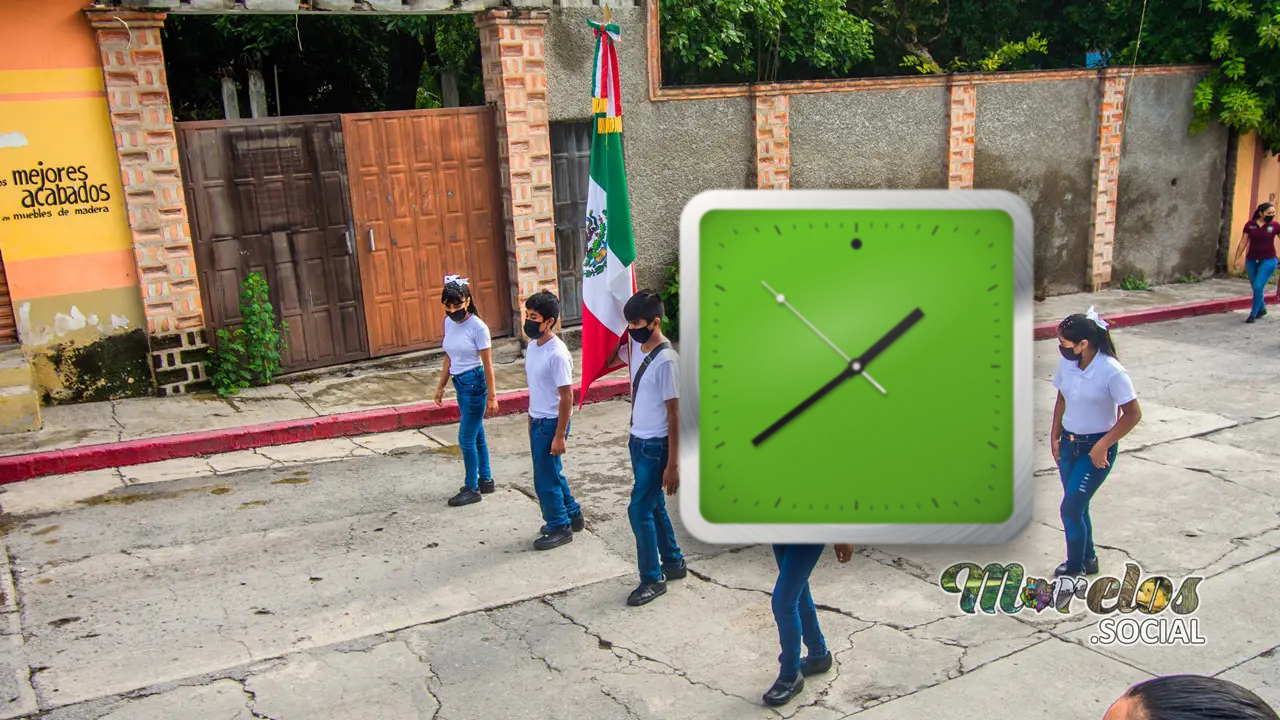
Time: **1:38:52**
